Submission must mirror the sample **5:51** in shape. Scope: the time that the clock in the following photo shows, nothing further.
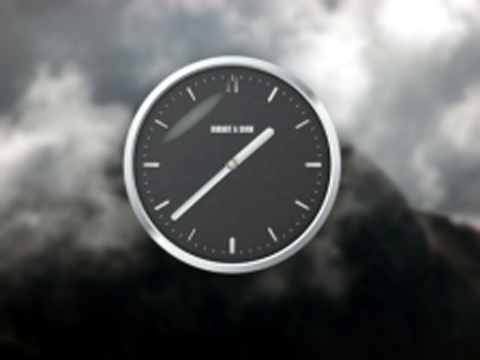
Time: **1:38**
